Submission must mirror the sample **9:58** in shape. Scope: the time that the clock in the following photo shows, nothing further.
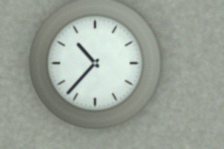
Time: **10:37**
